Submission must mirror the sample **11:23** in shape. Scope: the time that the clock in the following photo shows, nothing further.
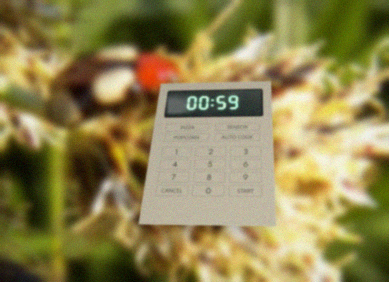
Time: **0:59**
